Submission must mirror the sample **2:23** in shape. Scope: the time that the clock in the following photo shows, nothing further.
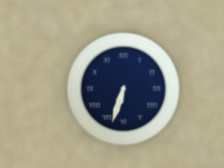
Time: **6:33**
